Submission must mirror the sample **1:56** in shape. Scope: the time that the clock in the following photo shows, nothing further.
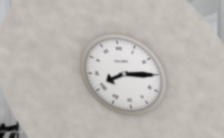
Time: **8:15**
